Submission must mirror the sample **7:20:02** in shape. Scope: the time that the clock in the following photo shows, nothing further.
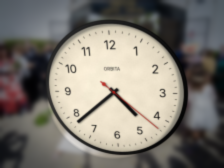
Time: **4:38:22**
